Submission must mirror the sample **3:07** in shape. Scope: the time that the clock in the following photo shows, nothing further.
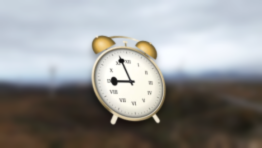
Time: **8:57**
